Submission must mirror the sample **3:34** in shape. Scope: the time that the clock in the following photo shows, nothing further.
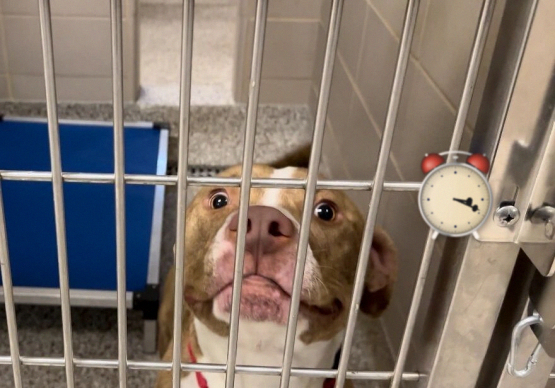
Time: **3:19**
